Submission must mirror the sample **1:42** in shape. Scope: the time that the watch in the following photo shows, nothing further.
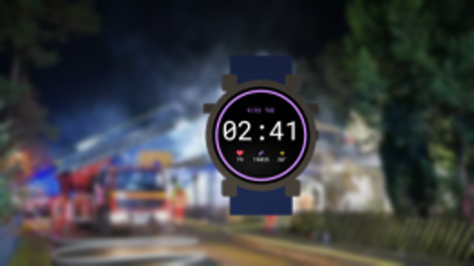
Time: **2:41**
